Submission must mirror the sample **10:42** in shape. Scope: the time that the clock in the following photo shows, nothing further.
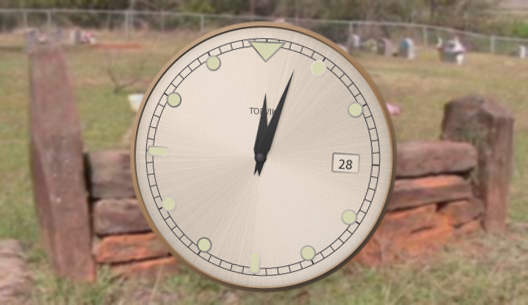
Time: **12:03**
